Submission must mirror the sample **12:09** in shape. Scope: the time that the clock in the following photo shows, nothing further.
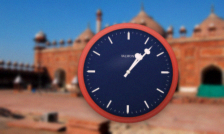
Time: **1:07**
